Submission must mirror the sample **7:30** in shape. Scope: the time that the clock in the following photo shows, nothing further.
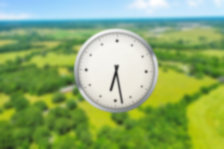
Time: **6:28**
